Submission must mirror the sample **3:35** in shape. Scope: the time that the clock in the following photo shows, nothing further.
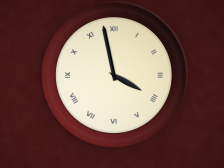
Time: **3:58**
